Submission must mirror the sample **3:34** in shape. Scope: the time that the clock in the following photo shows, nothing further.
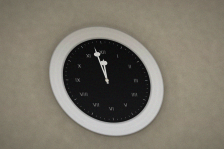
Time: **11:58**
